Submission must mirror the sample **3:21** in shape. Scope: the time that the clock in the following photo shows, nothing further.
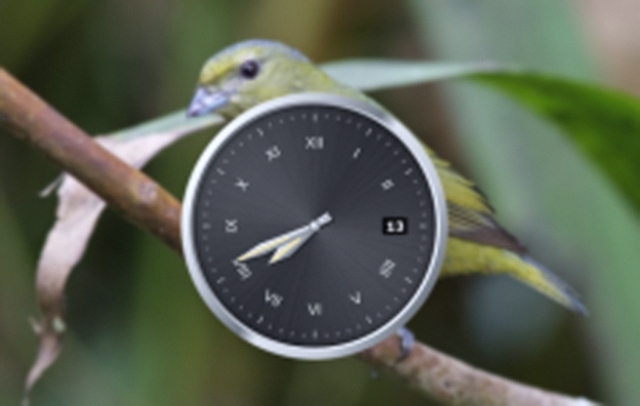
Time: **7:41**
